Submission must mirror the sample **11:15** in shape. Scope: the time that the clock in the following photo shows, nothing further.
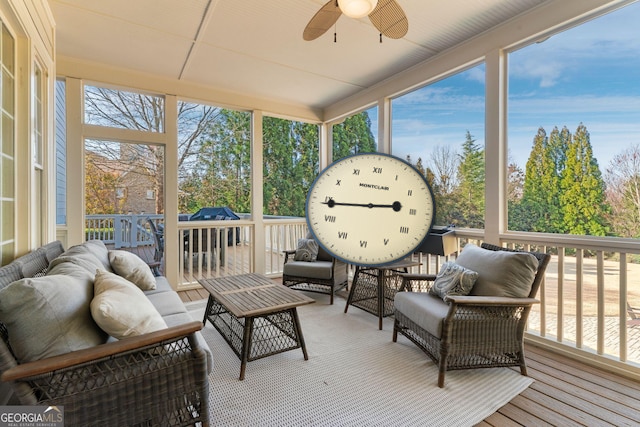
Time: **2:44**
